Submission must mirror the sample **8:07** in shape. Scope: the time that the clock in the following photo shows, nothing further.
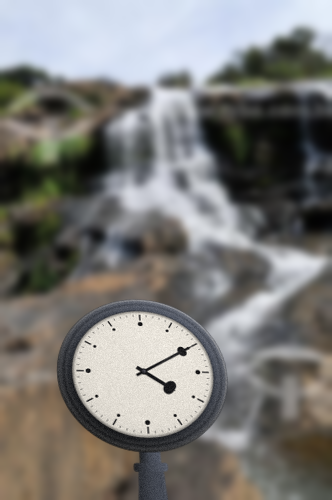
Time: **4:10**
